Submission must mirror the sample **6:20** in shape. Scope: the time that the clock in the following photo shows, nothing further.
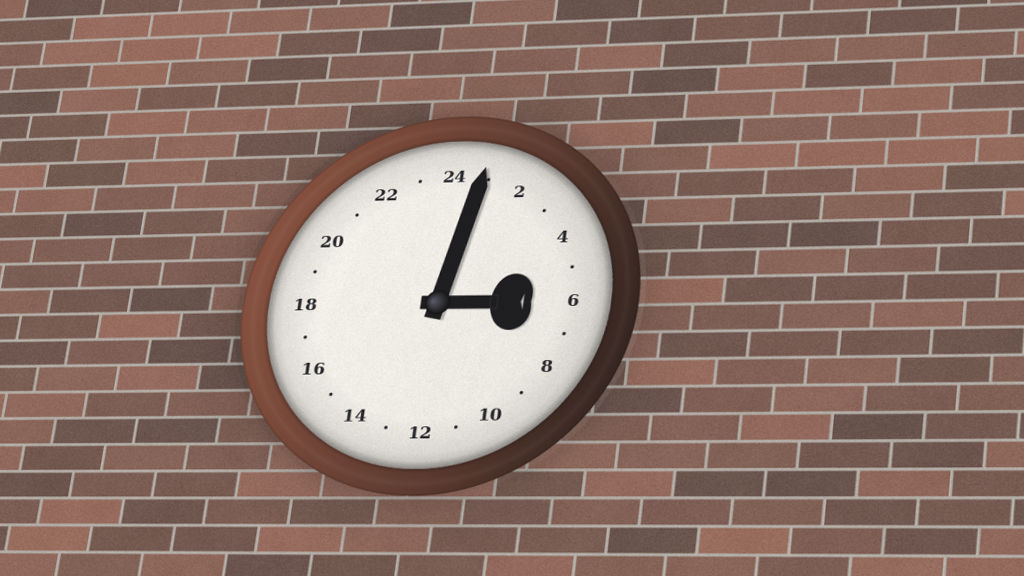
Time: **6:02**
